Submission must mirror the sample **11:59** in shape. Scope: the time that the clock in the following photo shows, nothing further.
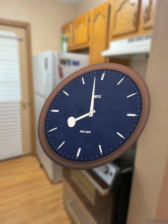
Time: **7:58**
